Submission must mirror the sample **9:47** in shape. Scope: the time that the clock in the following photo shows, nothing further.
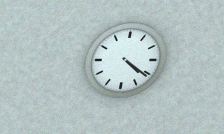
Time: **4:21**
